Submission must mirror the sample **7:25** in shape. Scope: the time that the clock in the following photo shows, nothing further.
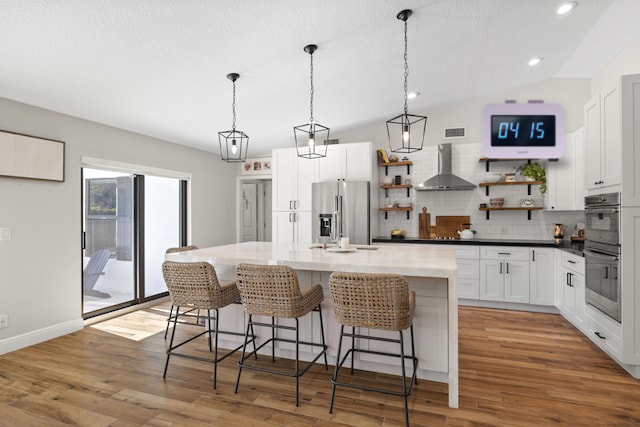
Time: **4:15**
